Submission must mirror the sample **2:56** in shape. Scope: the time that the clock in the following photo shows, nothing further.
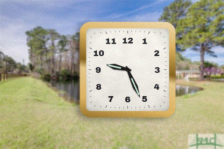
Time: **9:26**
